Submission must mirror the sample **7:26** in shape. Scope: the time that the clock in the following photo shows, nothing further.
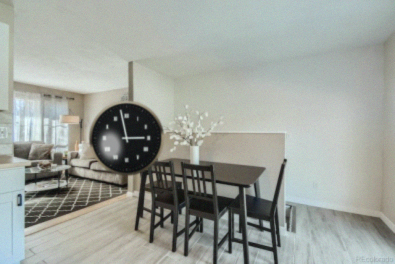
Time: **2:58**
